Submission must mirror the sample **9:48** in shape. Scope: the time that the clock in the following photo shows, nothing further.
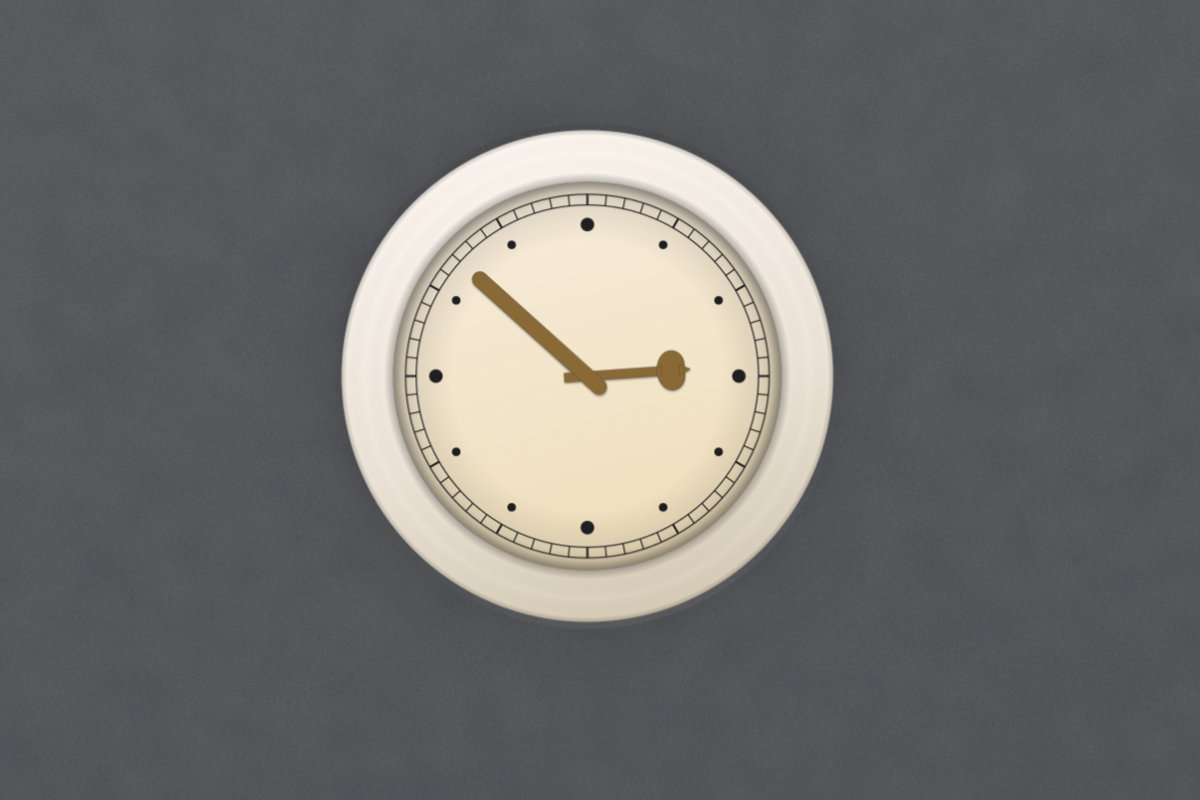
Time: **2:52**
